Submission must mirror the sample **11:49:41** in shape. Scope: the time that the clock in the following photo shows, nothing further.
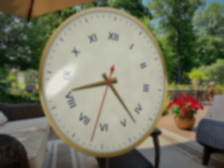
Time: **8:22:32**
